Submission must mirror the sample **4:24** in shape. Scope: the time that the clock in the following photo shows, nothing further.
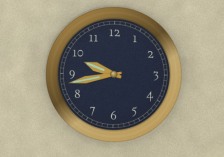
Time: **9:43**
